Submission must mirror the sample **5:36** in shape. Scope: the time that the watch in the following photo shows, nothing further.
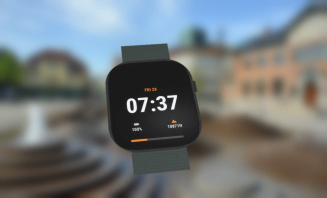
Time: **7:37**
